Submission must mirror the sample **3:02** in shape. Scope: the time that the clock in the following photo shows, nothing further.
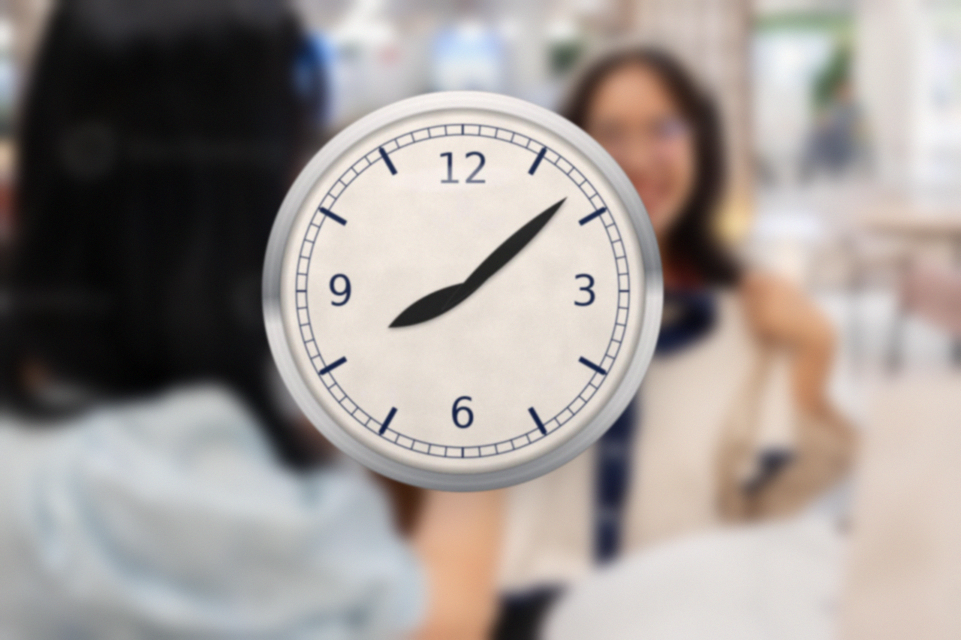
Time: **8:08**
